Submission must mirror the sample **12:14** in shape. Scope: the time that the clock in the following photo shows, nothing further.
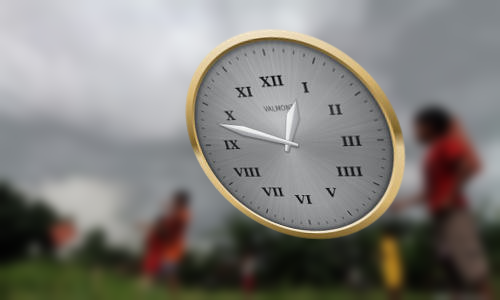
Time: **12:48**
